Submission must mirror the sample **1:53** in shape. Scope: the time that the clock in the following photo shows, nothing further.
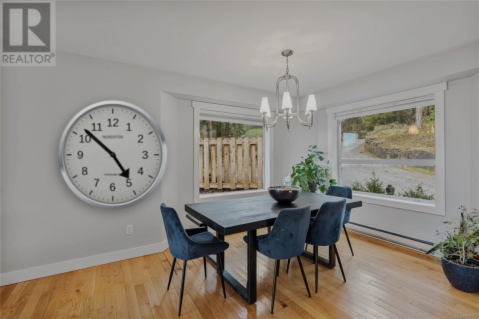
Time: **4:52**
